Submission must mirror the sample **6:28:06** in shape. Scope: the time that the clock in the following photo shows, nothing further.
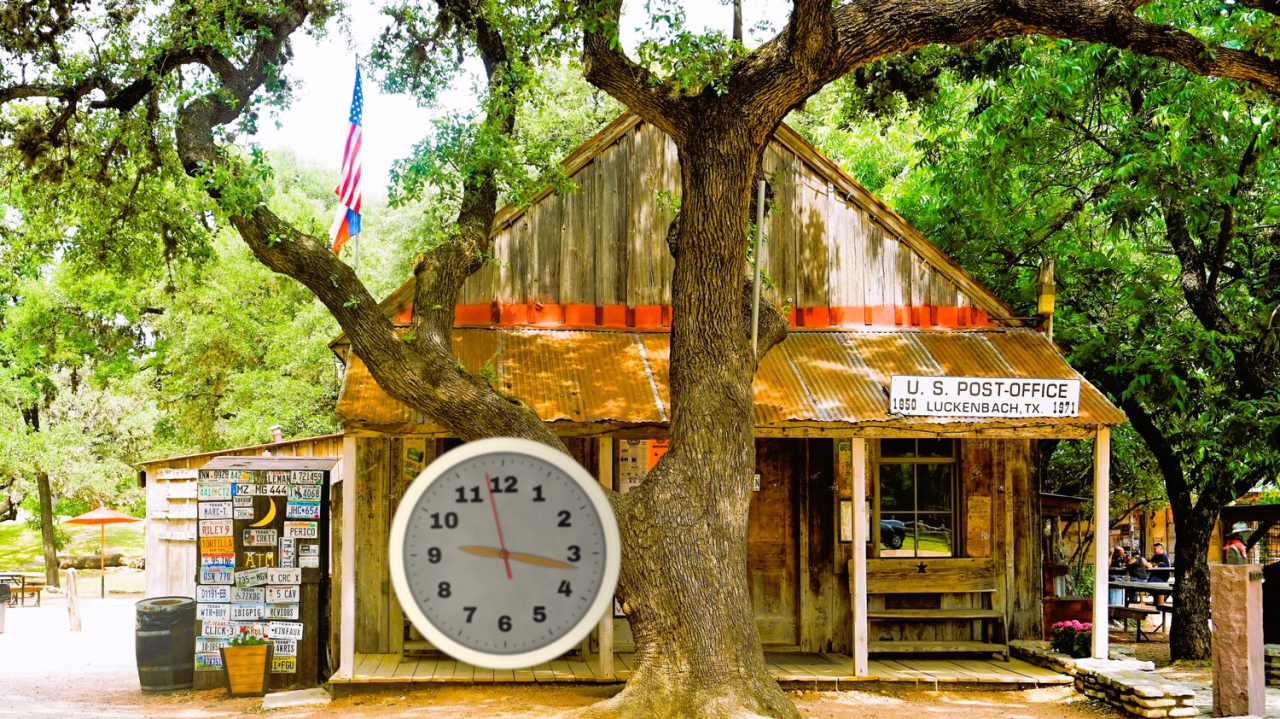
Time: **9:16:58**
